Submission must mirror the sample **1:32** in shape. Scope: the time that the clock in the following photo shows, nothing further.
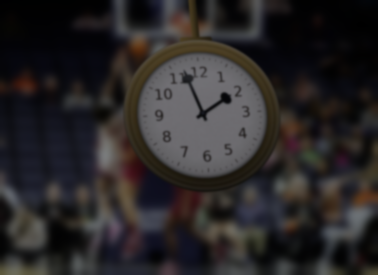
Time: **1:57**
